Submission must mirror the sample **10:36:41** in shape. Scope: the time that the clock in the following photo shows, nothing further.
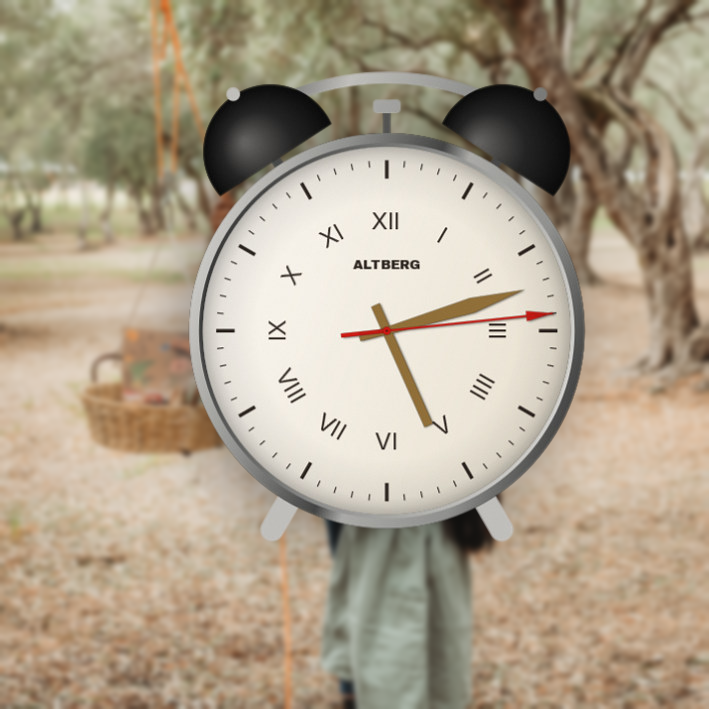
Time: **5:12:14**
